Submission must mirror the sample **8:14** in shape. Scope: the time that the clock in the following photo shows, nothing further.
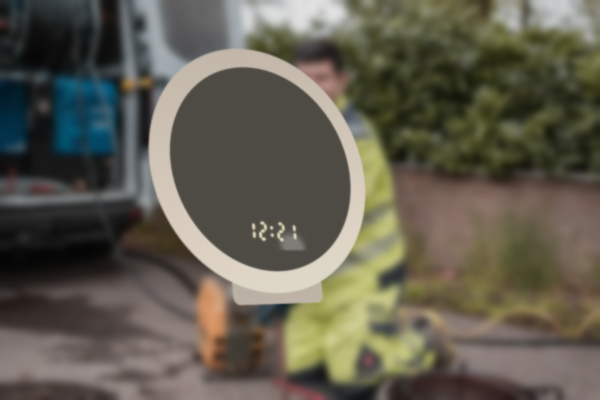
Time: **12:21**
